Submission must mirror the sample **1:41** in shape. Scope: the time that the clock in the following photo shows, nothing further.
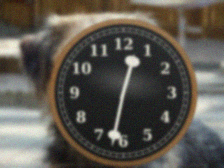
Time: **12:32**
